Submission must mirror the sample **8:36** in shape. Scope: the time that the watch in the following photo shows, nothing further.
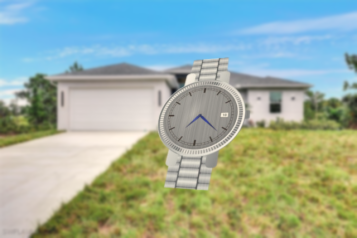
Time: **7:22**
